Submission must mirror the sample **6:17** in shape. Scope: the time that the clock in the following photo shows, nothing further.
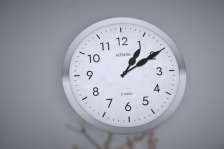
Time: **1:10**
